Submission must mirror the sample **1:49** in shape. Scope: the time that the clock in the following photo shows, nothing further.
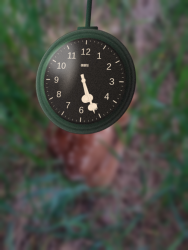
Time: **5:26**
